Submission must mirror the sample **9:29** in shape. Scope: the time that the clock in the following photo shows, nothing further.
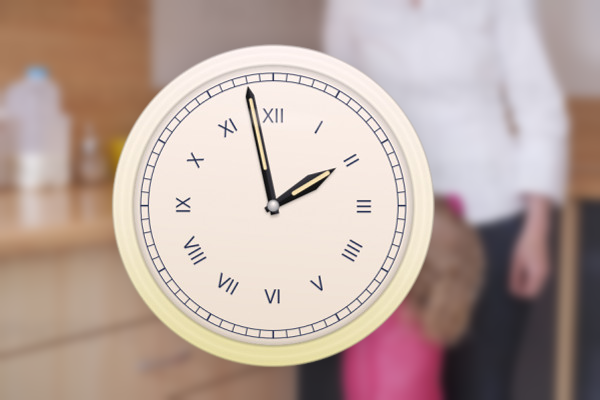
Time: **1:58**
